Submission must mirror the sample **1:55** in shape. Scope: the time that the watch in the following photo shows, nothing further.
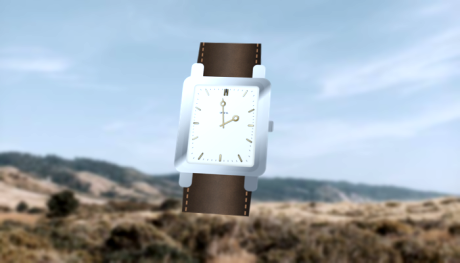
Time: **1:59**
